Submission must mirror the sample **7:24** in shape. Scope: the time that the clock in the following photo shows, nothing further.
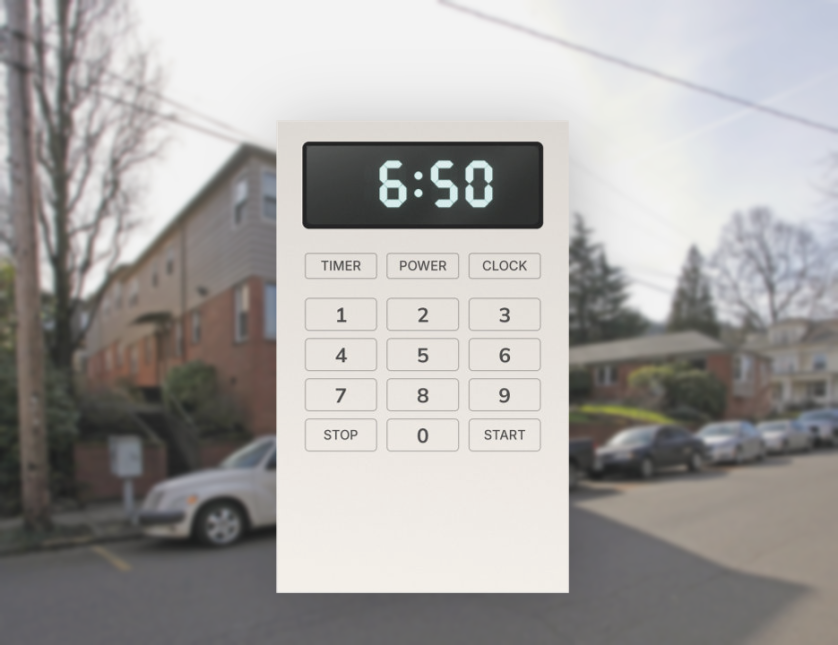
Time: **6:50**
